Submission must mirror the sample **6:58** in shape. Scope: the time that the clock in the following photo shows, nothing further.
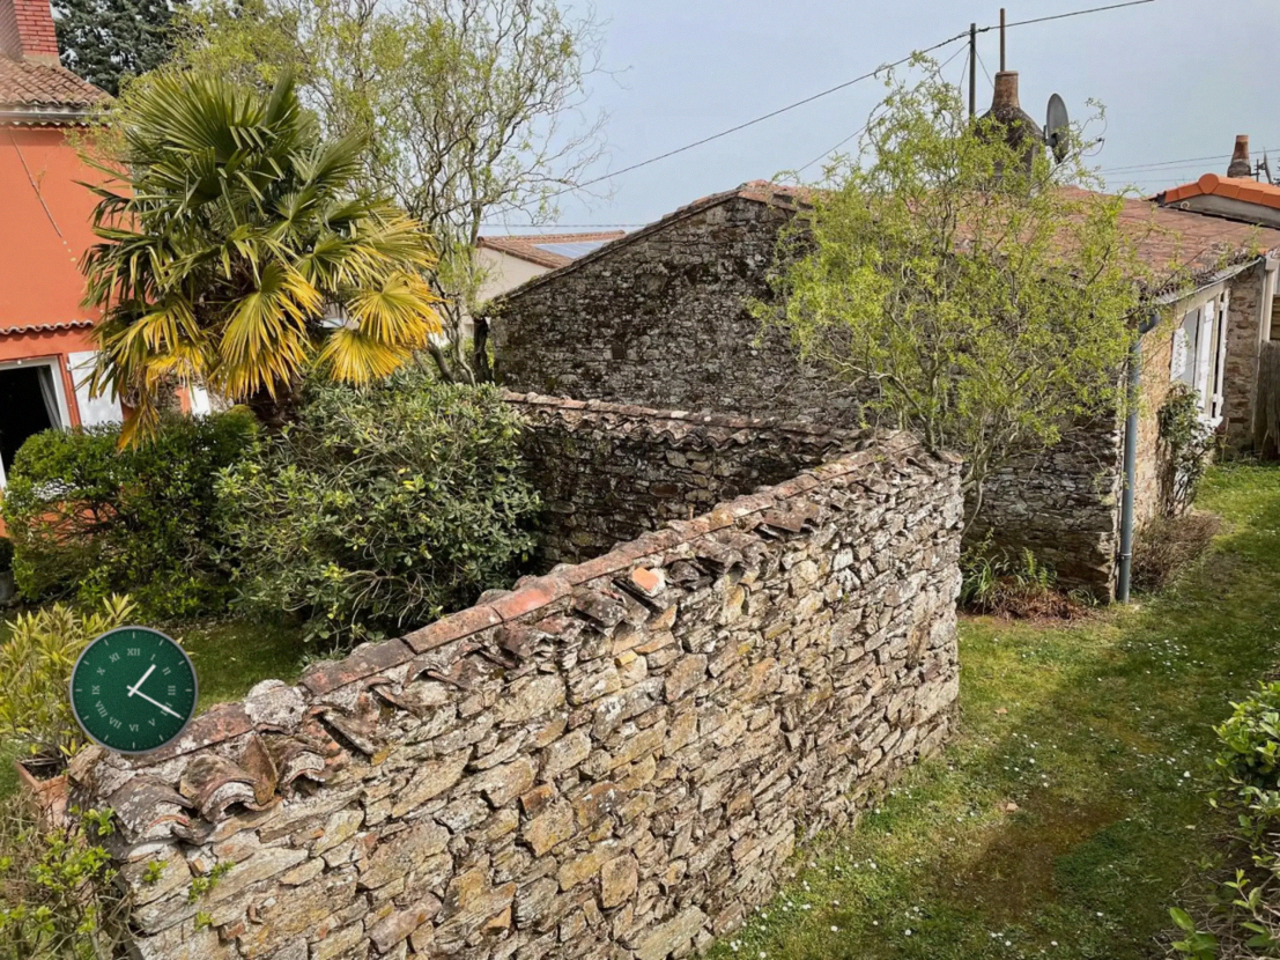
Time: **1:20**
